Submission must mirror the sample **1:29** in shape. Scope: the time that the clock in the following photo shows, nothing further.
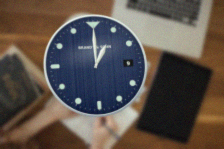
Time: **1:00**
